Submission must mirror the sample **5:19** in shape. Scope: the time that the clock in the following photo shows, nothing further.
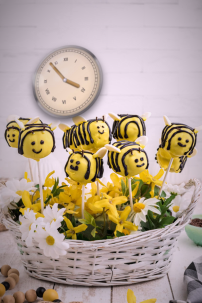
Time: **3:53**
